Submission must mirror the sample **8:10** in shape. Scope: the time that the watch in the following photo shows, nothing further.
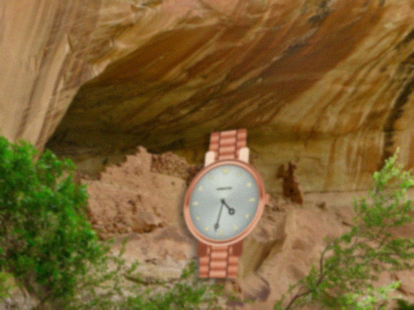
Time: **4:32**
